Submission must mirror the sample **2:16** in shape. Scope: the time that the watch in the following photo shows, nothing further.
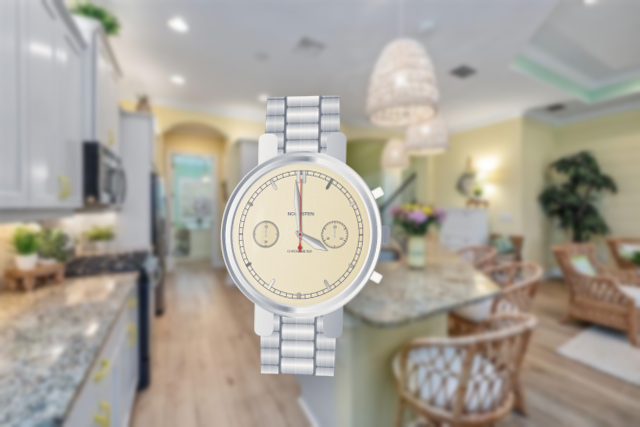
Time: **3:59**
